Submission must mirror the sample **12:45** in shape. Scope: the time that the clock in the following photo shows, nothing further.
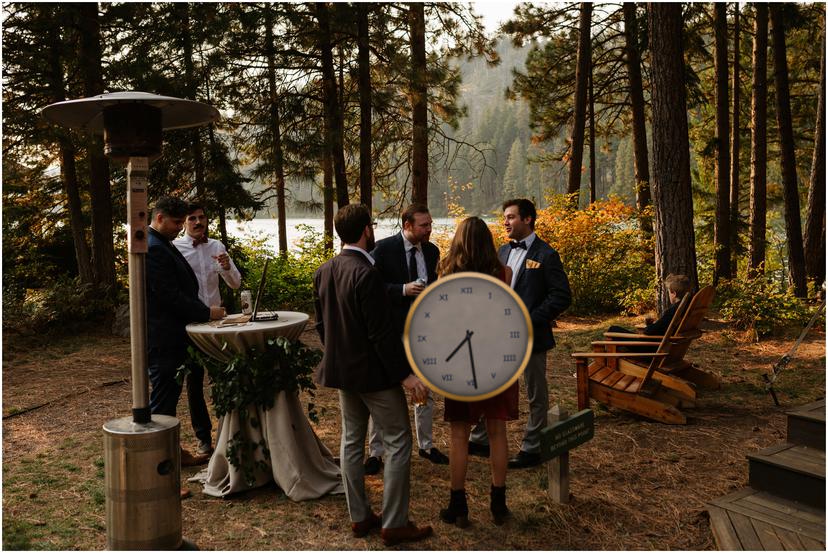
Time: **7:29**
